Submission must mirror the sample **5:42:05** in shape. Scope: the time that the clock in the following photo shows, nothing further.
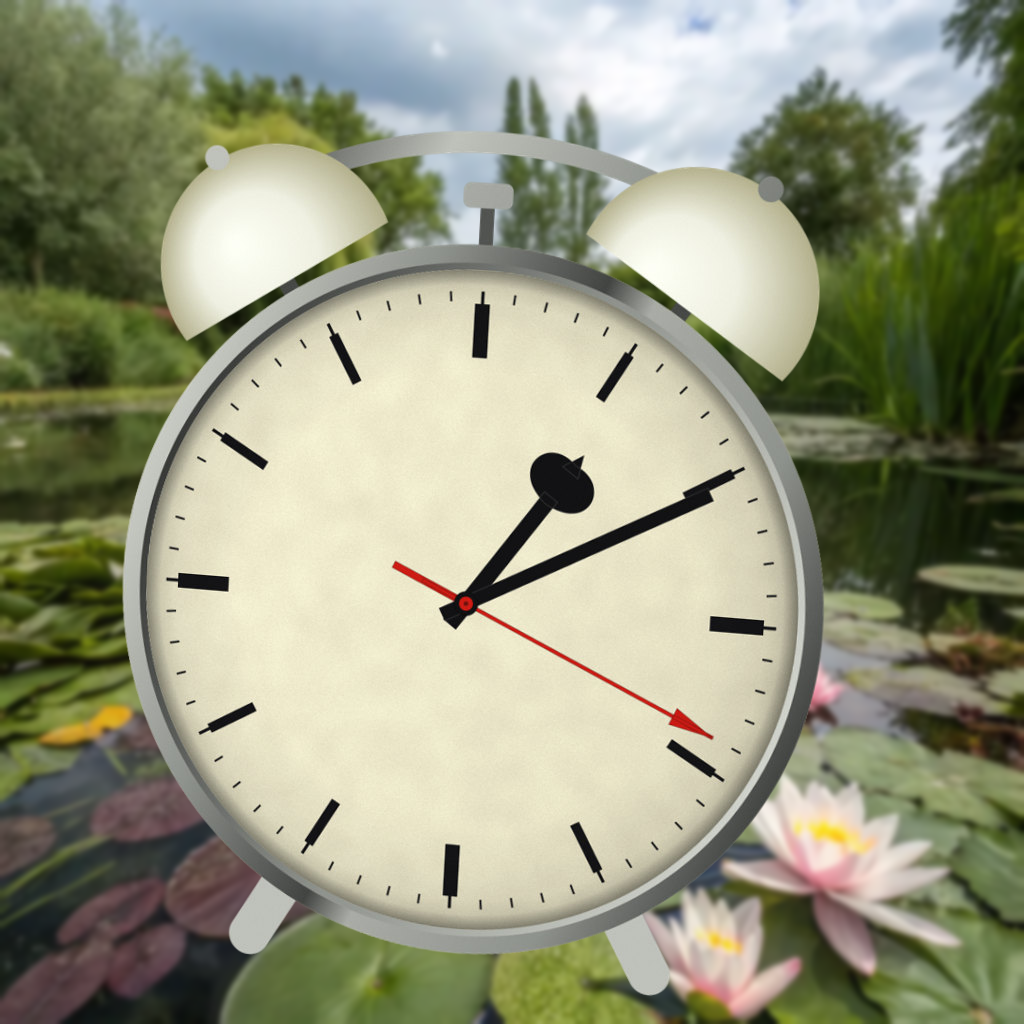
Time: **1:10:19**
